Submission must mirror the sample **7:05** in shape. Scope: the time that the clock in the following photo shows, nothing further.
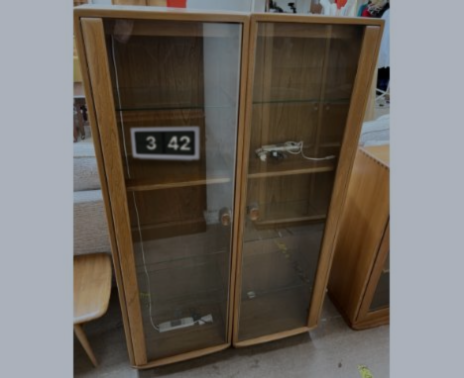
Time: **3:42**
